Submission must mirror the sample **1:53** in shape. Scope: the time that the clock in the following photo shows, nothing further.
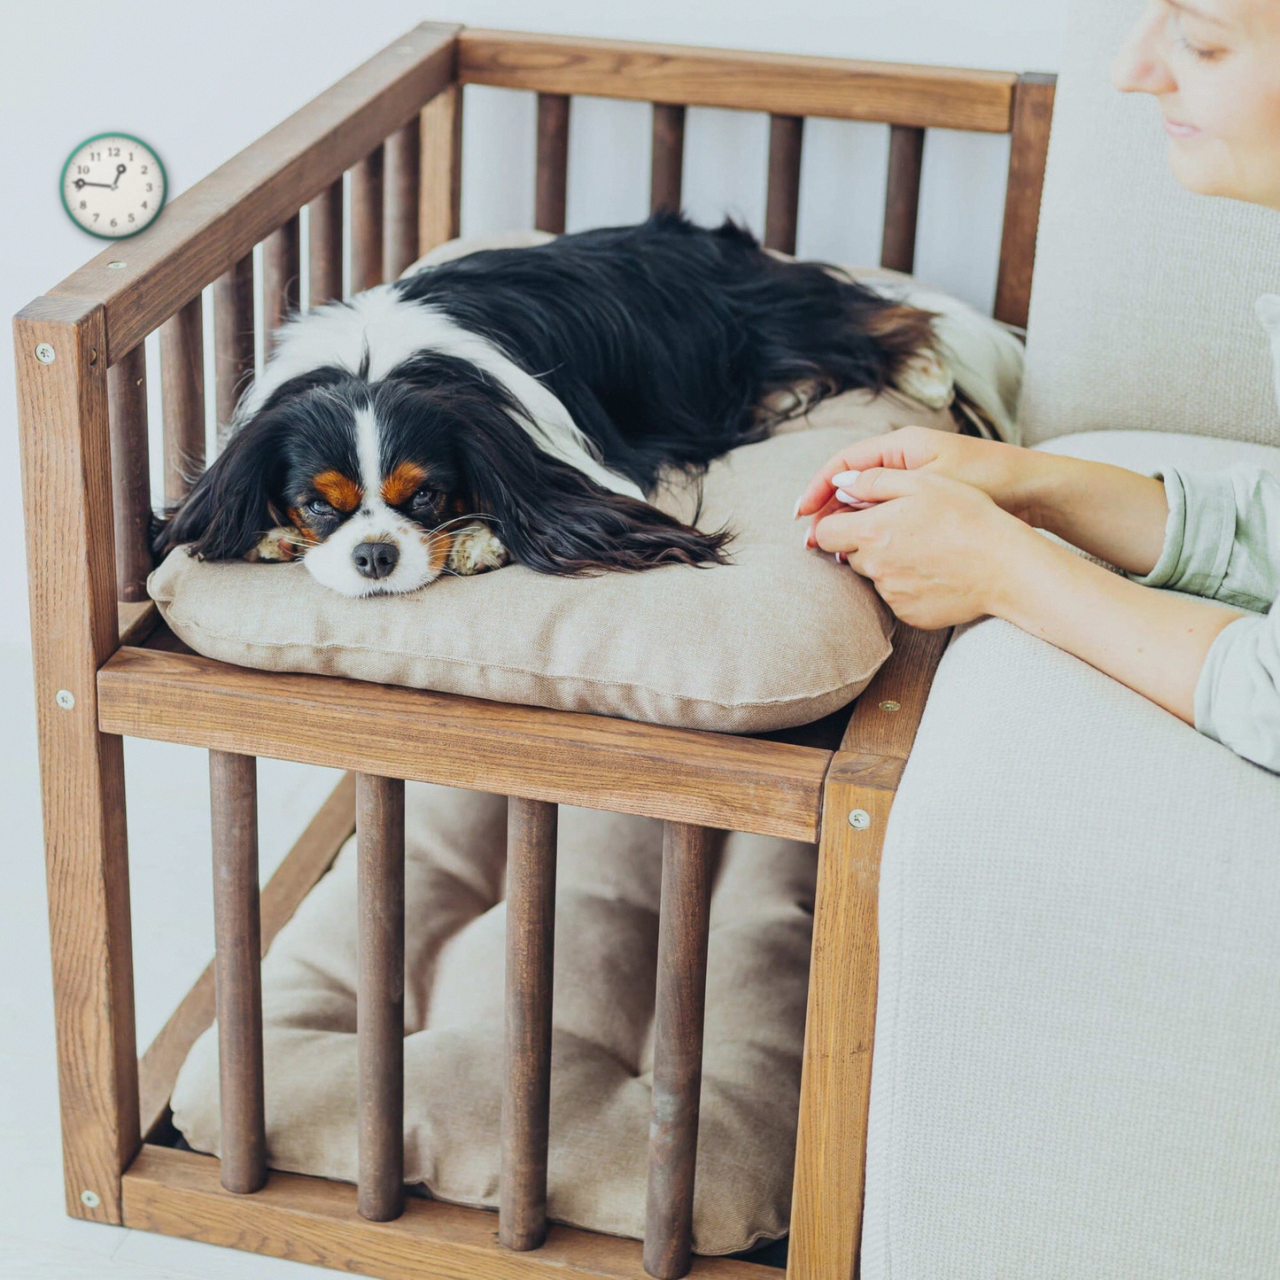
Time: **12:46**
